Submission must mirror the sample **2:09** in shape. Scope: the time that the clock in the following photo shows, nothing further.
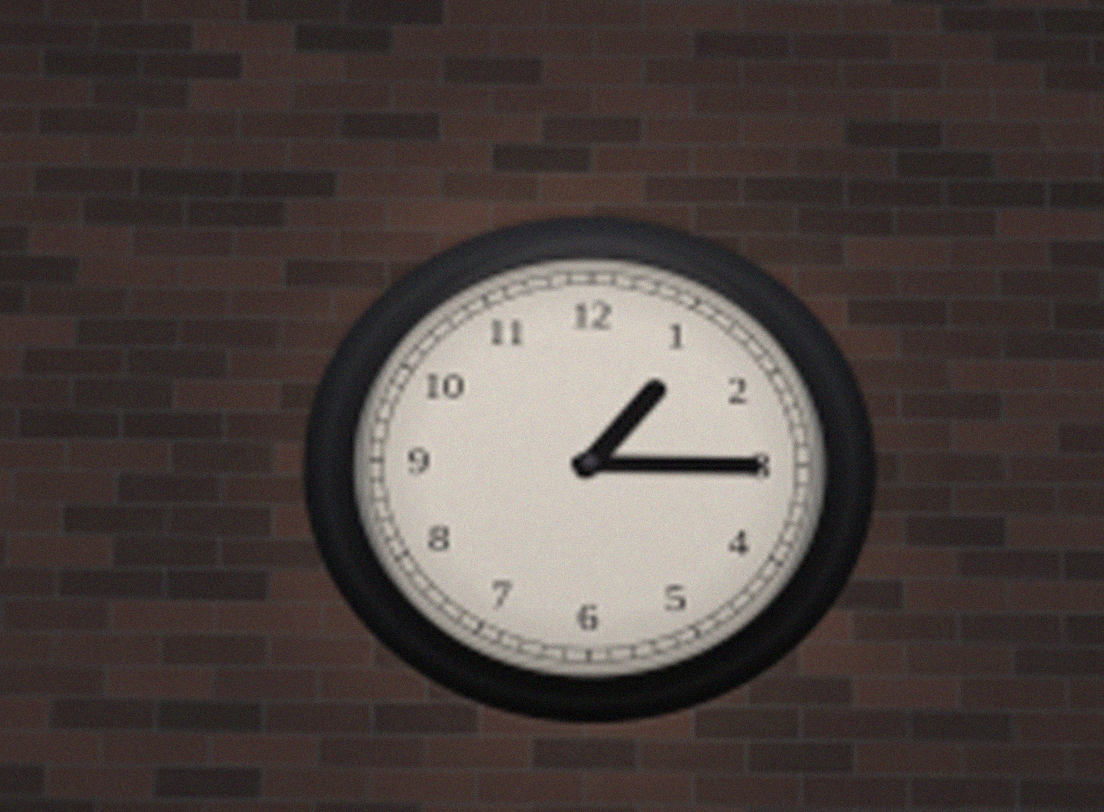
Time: **1:15**
